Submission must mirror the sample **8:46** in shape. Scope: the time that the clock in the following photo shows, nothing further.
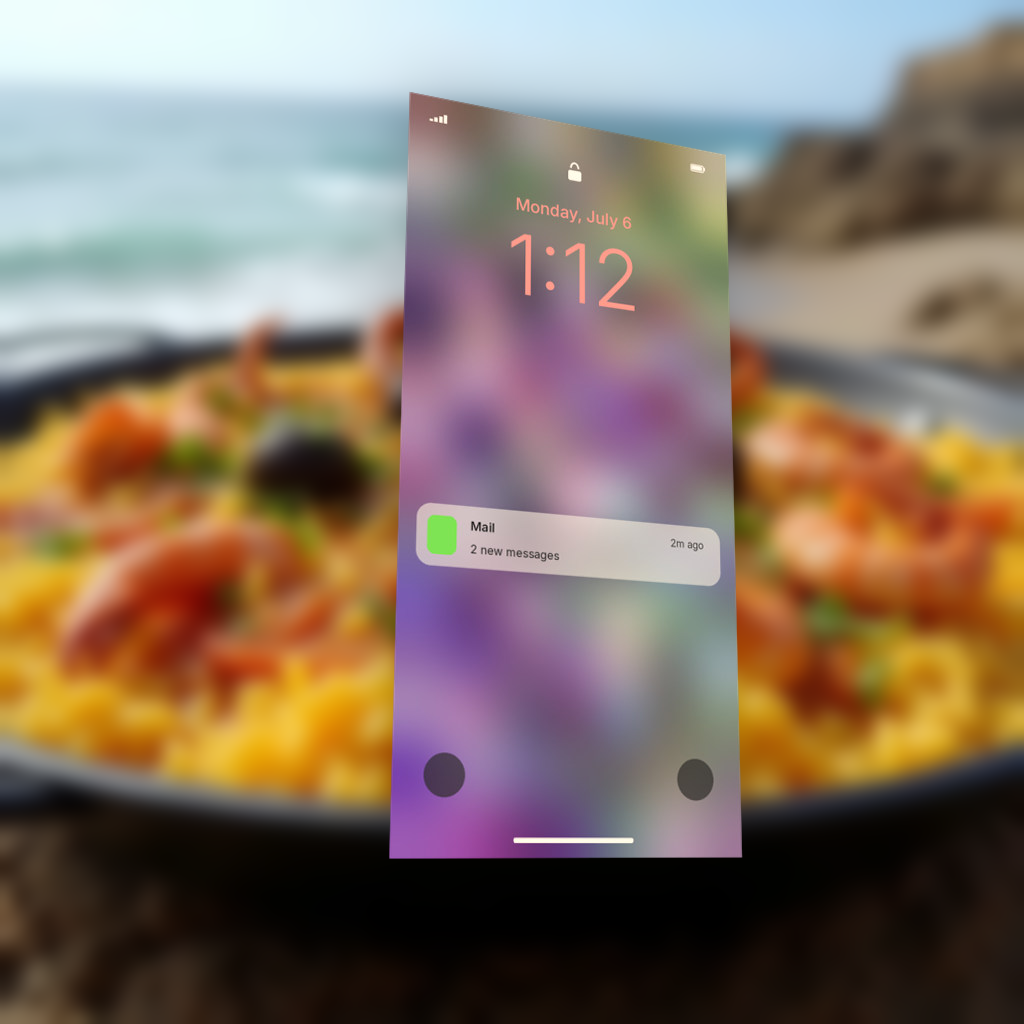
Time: **1:12**
